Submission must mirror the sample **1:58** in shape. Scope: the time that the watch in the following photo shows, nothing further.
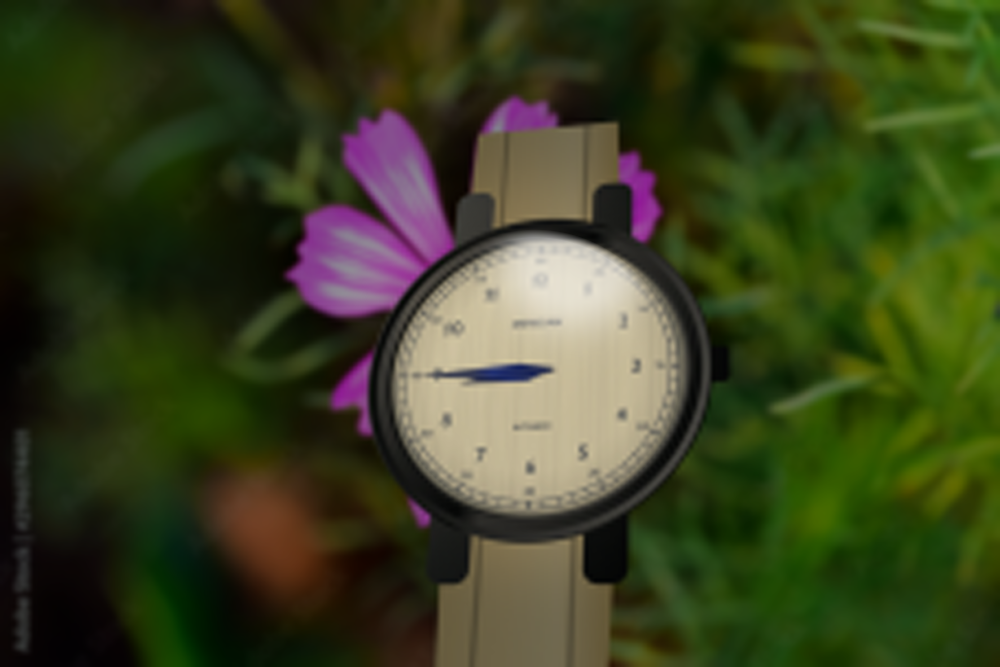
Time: **8:45**
